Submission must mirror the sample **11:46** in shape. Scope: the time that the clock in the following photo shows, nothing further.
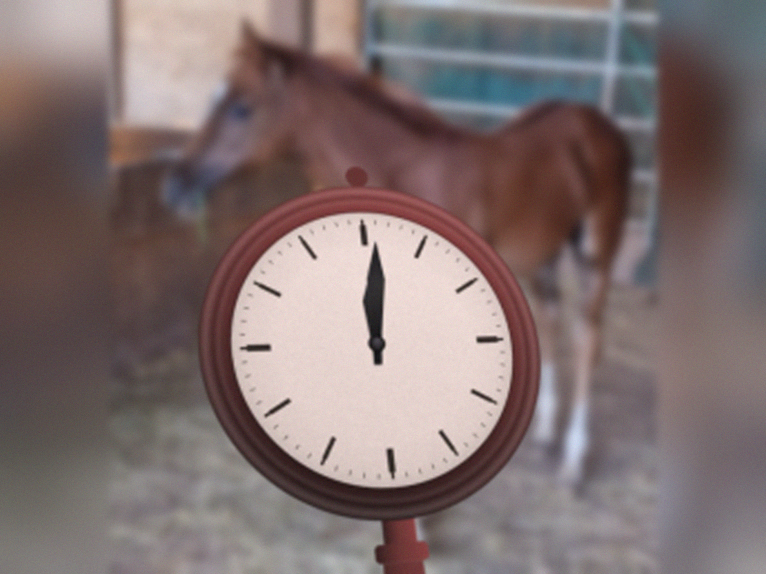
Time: **12:01**
